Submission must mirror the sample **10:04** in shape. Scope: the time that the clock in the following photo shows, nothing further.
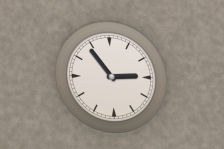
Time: **2:54**
